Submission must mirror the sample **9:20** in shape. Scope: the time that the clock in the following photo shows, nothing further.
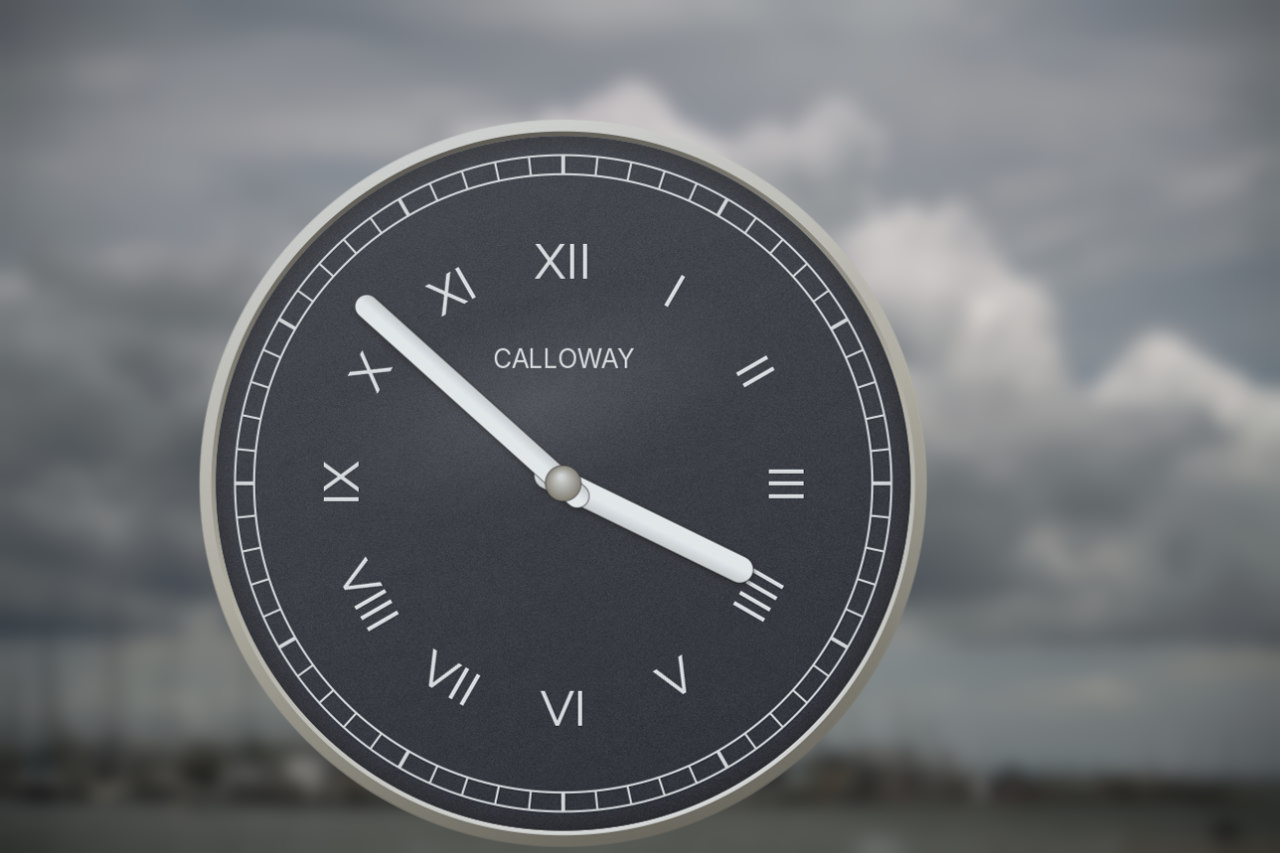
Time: **3:52**
